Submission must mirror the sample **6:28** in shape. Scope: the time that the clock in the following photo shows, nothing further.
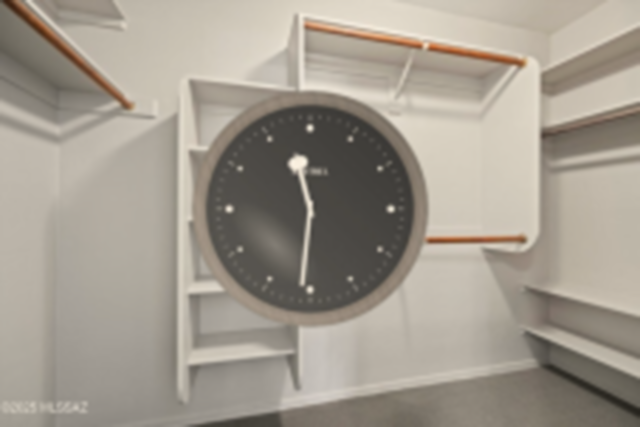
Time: **11:31**
